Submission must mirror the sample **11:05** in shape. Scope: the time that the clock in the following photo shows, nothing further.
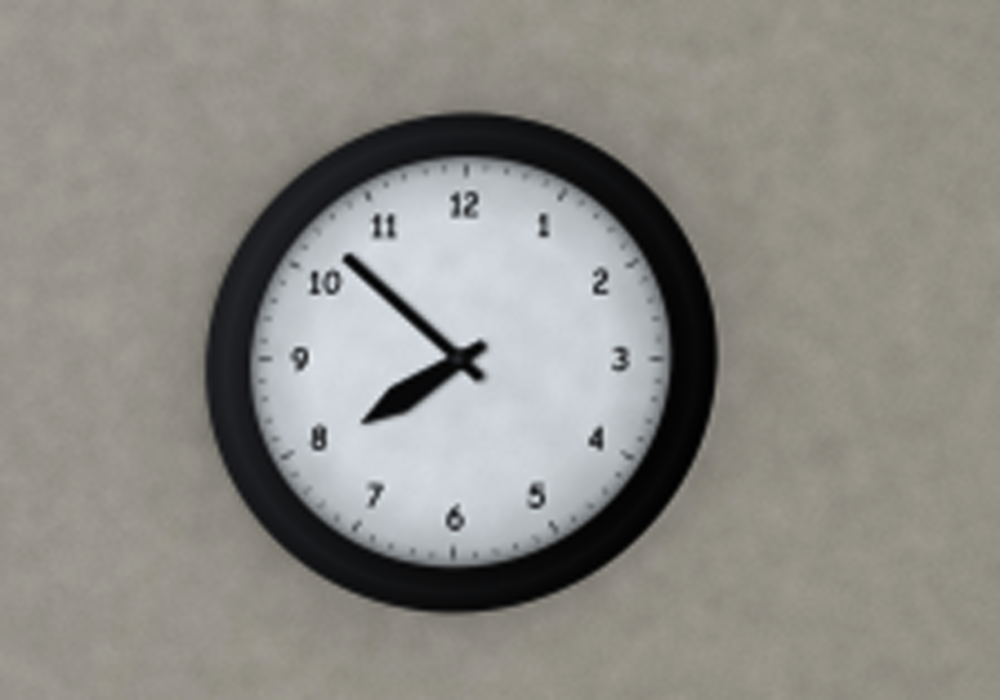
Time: **7:52**
